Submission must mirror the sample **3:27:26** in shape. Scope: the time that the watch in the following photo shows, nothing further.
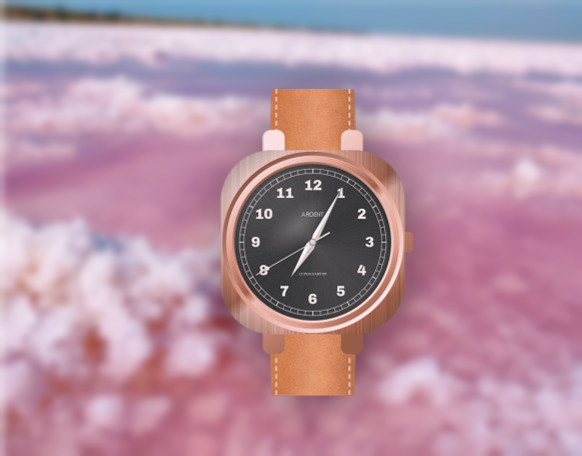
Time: **7:04:40**
